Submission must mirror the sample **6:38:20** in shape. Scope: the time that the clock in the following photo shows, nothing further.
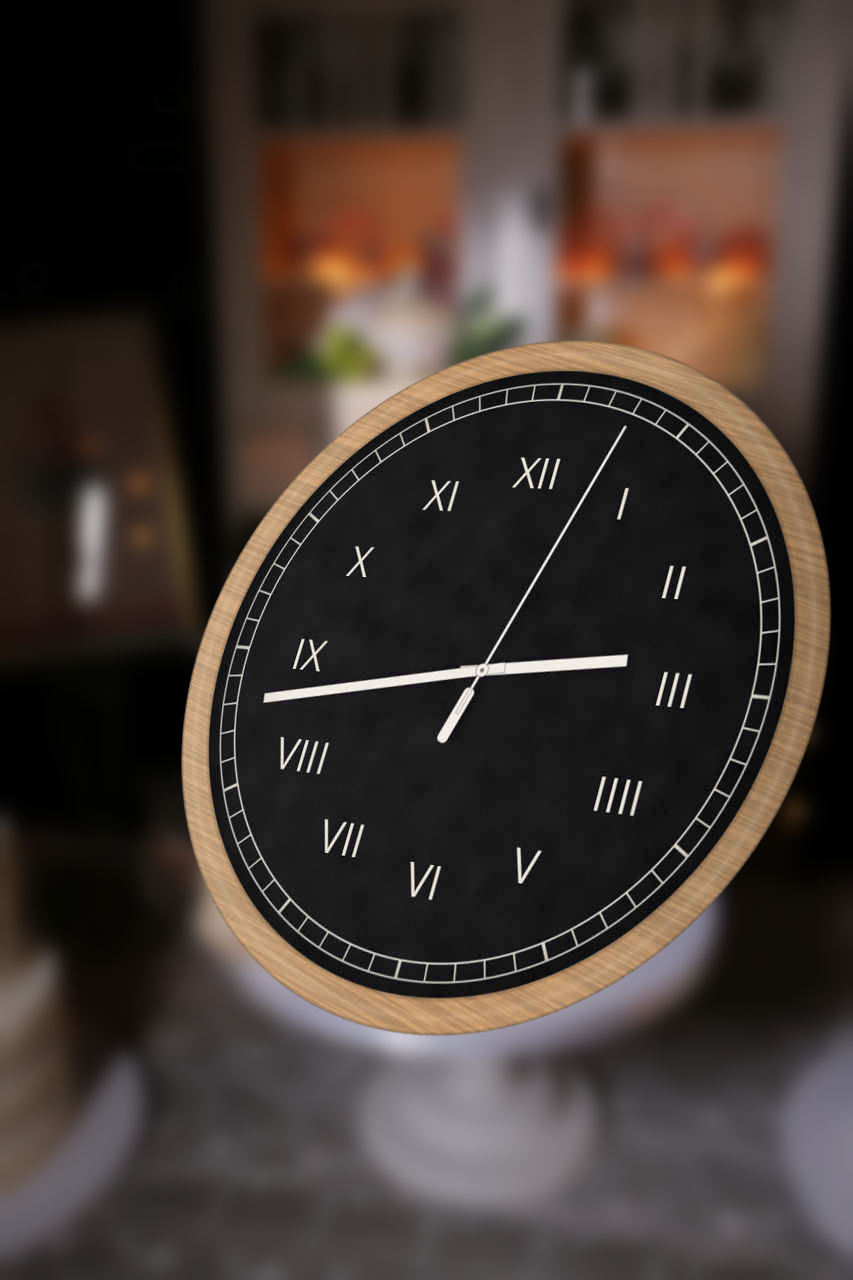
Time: **2:43:03**
